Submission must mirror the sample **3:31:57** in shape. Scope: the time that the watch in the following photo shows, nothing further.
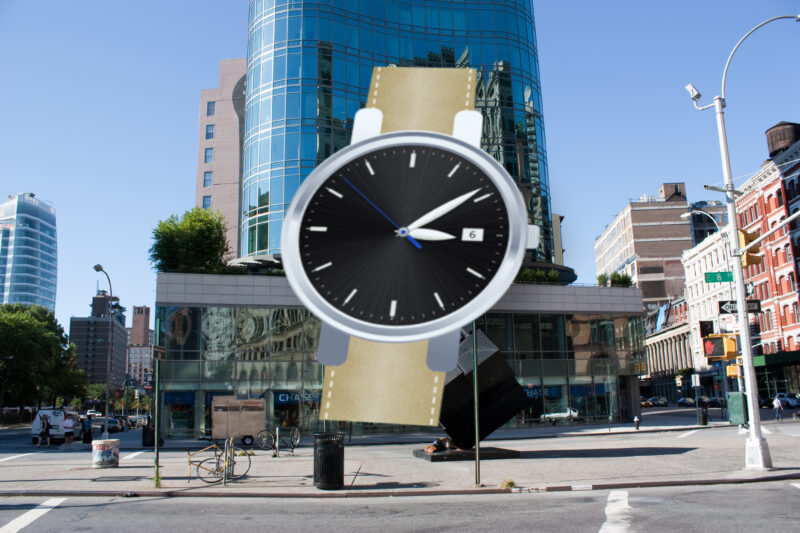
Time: **3:08:52**
